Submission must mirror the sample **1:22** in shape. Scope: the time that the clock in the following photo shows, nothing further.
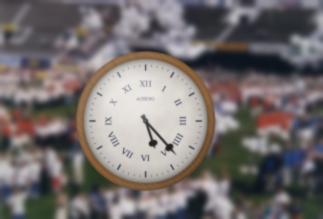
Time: **5:23**
